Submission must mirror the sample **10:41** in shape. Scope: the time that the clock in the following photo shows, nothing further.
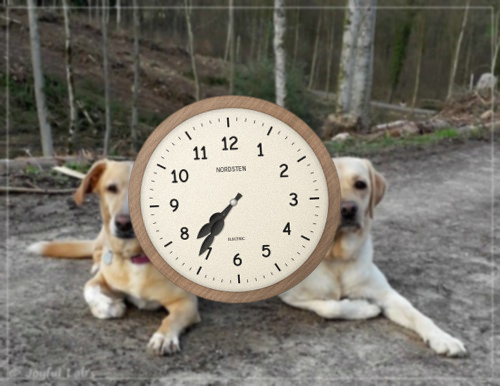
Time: **7:36**
